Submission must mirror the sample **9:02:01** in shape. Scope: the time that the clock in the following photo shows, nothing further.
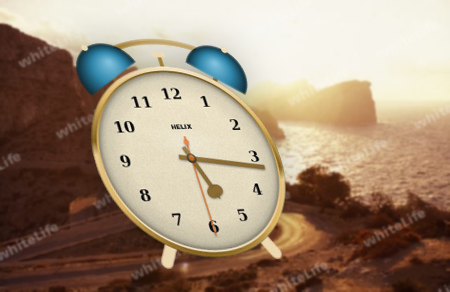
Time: **5:16:30**
